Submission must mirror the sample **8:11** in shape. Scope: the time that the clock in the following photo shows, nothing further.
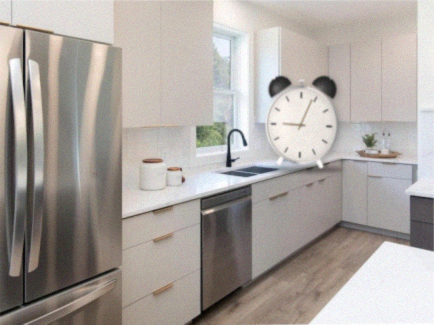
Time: **9:04**
